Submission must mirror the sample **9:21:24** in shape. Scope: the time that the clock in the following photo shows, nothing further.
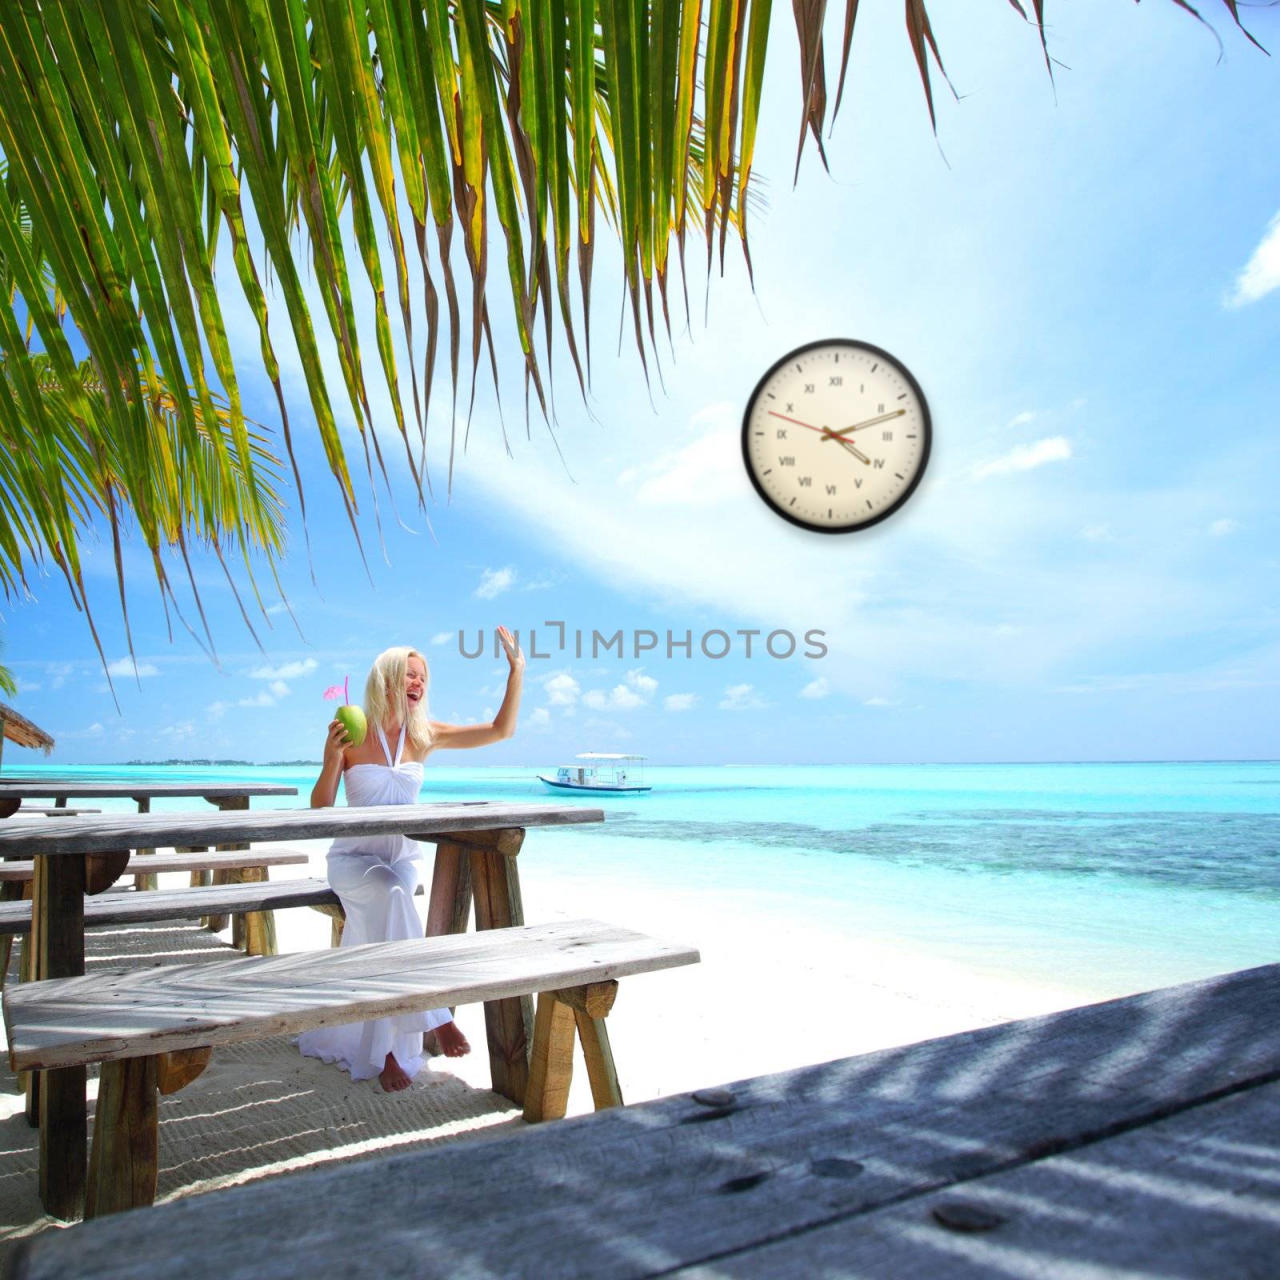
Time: **4:11:48**
